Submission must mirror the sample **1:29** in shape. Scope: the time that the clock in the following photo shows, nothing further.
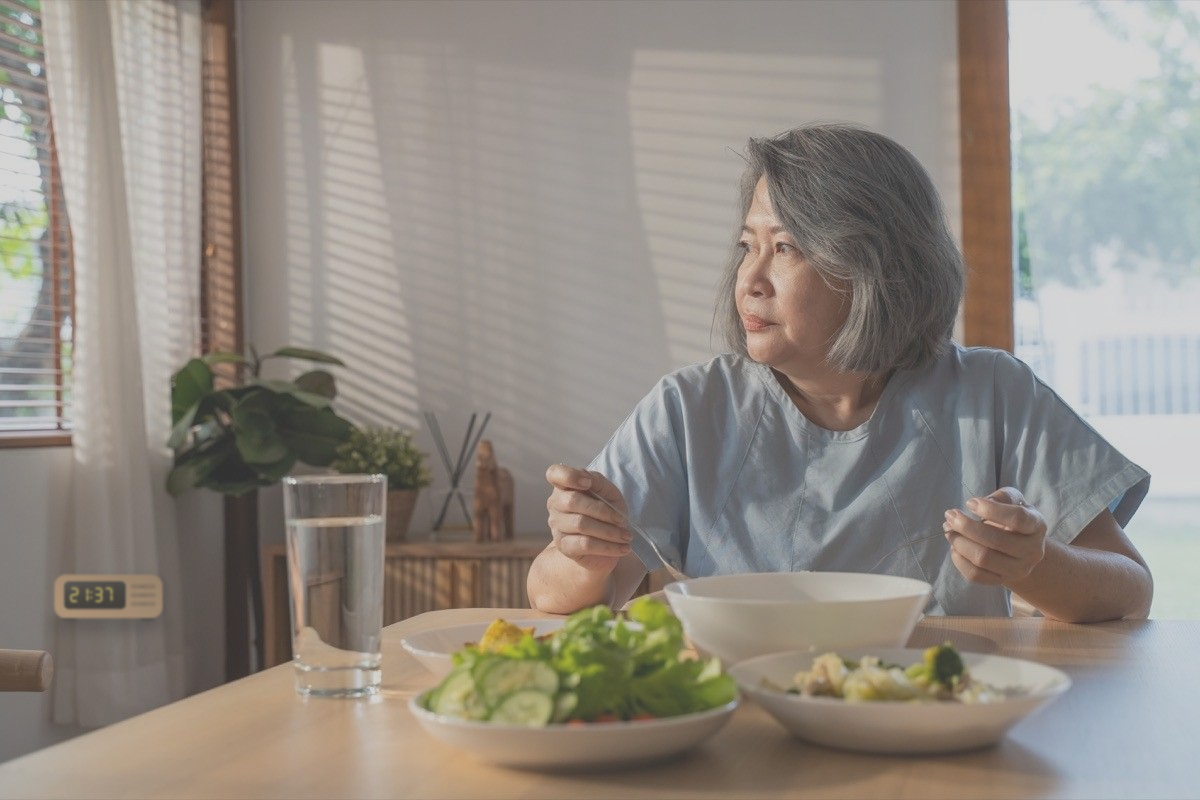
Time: **21:37**
